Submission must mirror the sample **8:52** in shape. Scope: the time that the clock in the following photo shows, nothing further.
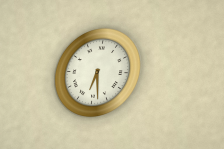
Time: **6:28**
